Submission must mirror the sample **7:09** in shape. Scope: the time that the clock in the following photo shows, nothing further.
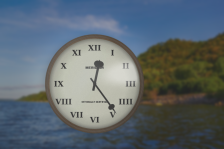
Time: **12:24**
